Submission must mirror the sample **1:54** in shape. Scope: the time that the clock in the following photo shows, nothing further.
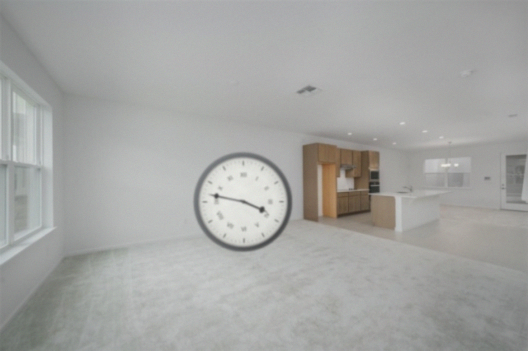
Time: **3:47**
